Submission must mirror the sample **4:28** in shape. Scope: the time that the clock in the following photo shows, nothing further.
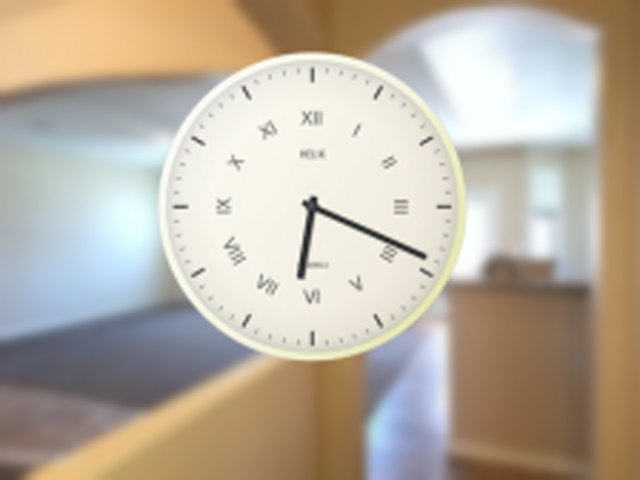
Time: **6:19**
